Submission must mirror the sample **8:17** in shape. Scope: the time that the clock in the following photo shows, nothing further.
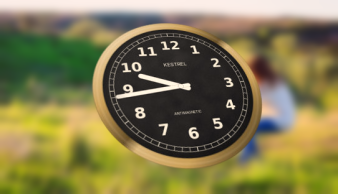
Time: **9:44**
